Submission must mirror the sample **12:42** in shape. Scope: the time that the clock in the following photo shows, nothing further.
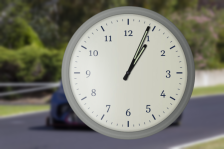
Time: **1:04**
